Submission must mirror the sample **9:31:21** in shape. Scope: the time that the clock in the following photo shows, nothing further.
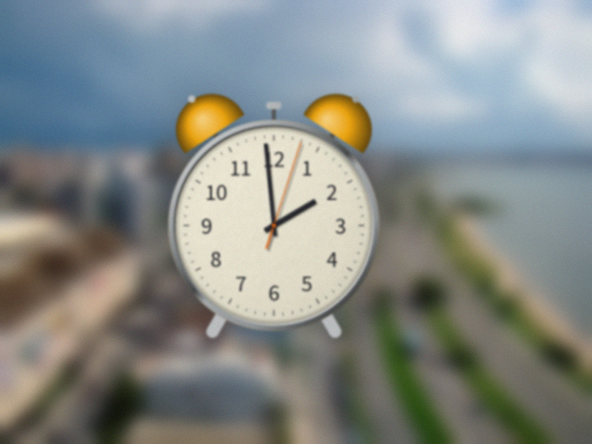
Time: **1:59:03**
